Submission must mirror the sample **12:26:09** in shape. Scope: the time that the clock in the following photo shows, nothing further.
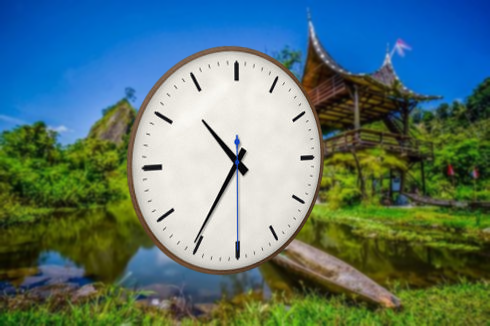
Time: **10:35:30**
